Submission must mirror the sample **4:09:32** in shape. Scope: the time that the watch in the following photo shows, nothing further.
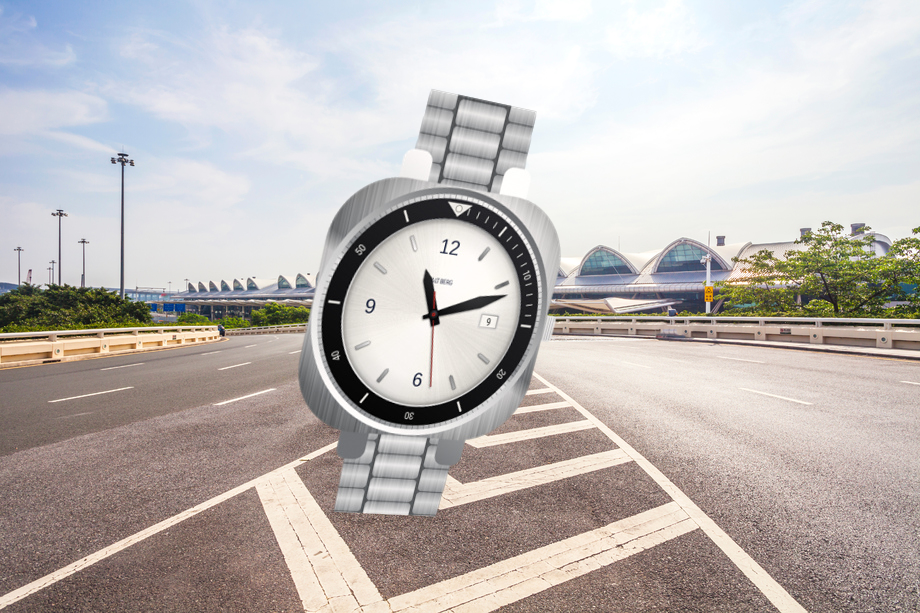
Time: **11:11:28**
